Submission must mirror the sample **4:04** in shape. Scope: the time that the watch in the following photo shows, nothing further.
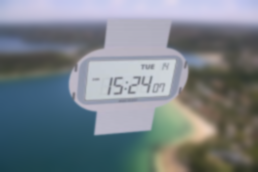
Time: **15:24**
